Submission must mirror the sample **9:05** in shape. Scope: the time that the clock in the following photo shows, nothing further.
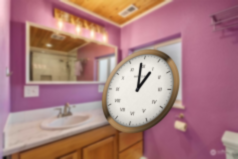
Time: **12:59**
